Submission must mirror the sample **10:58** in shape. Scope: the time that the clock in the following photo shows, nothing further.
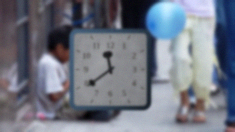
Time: **11:39**
